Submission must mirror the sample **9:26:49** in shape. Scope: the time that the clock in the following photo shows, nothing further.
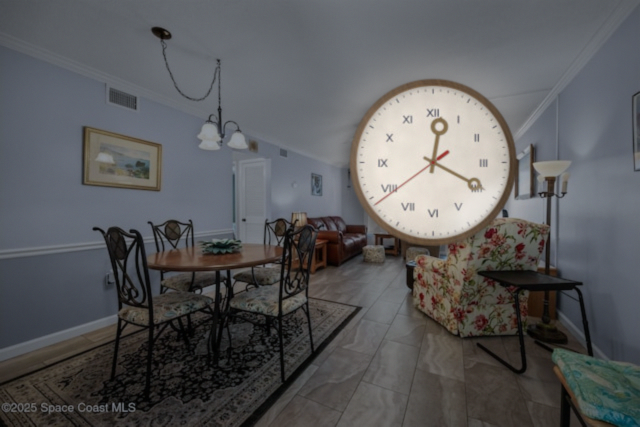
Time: **12:19:39**
